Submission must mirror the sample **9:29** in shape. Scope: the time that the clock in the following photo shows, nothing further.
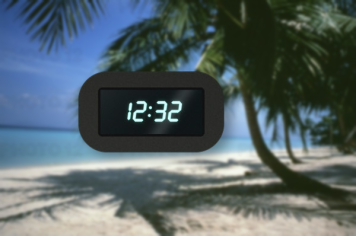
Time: **12:32**
